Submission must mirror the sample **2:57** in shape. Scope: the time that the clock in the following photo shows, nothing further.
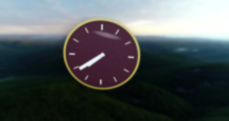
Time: **7:39**
